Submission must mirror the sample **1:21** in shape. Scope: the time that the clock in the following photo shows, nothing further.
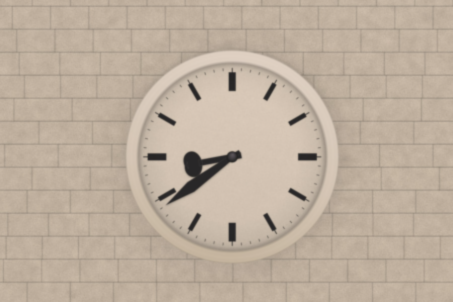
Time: **8:39**
